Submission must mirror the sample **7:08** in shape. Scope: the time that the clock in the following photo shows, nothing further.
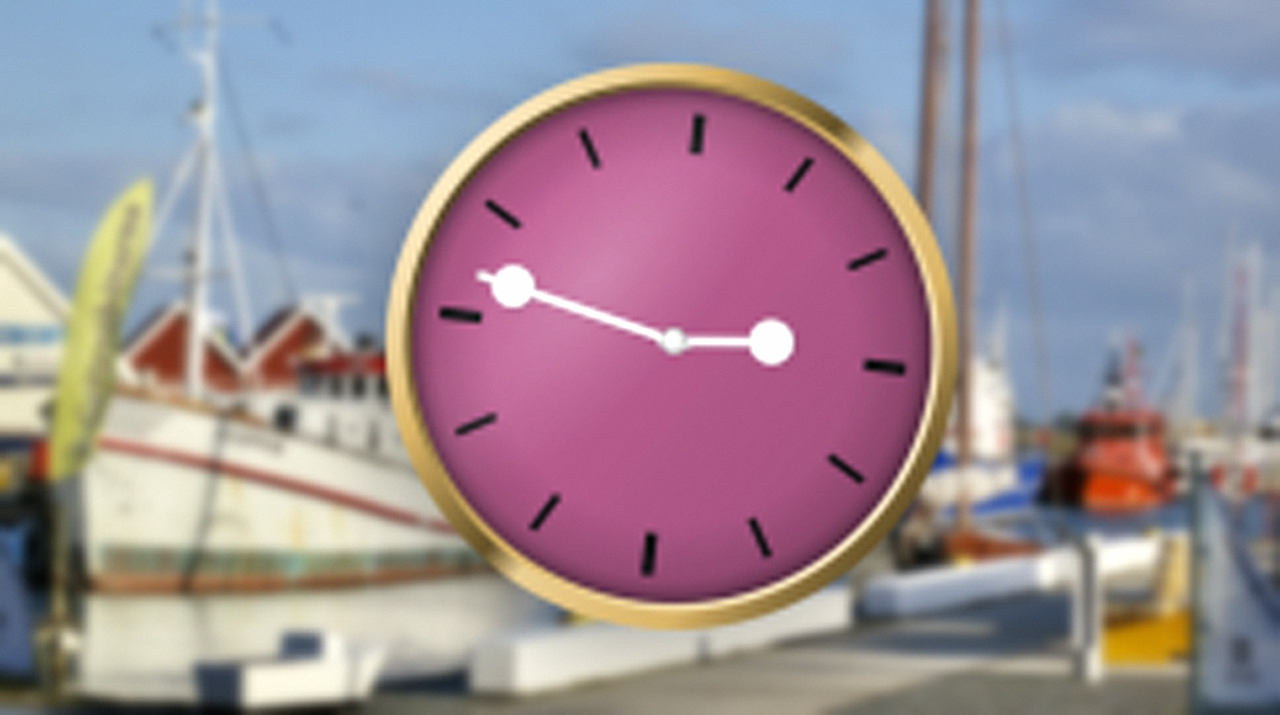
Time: **2:47**
